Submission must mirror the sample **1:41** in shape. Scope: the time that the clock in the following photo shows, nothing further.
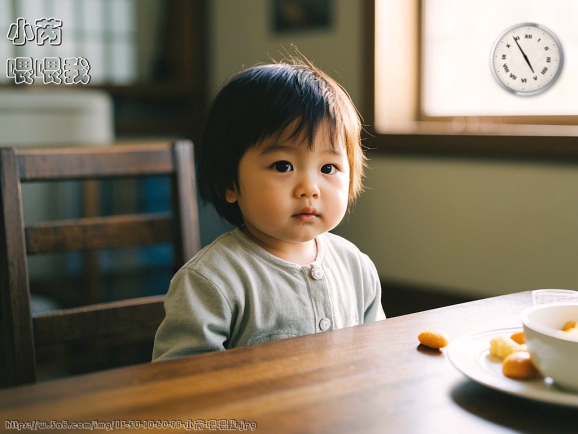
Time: **4:54**
